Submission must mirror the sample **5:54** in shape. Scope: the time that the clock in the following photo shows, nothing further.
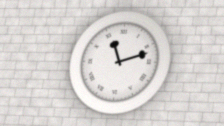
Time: **11:12**
